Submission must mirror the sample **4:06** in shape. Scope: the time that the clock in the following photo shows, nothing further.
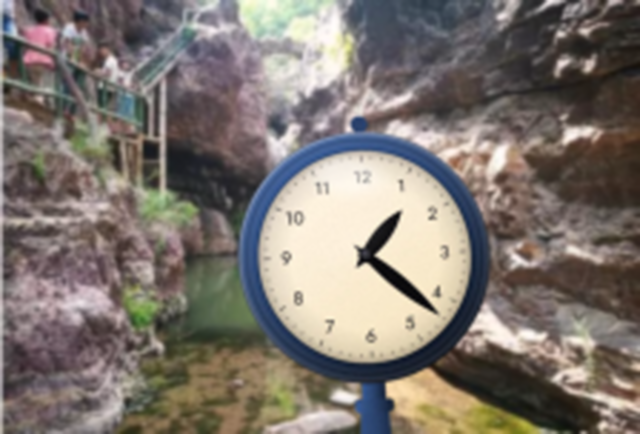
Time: **1:22**
